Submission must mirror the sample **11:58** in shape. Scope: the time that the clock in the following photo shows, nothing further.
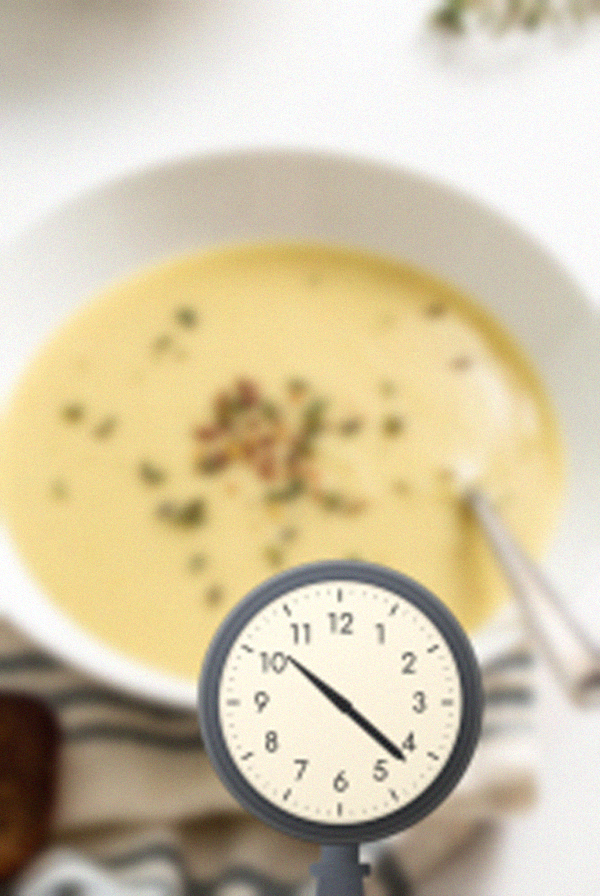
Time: **10:22**
